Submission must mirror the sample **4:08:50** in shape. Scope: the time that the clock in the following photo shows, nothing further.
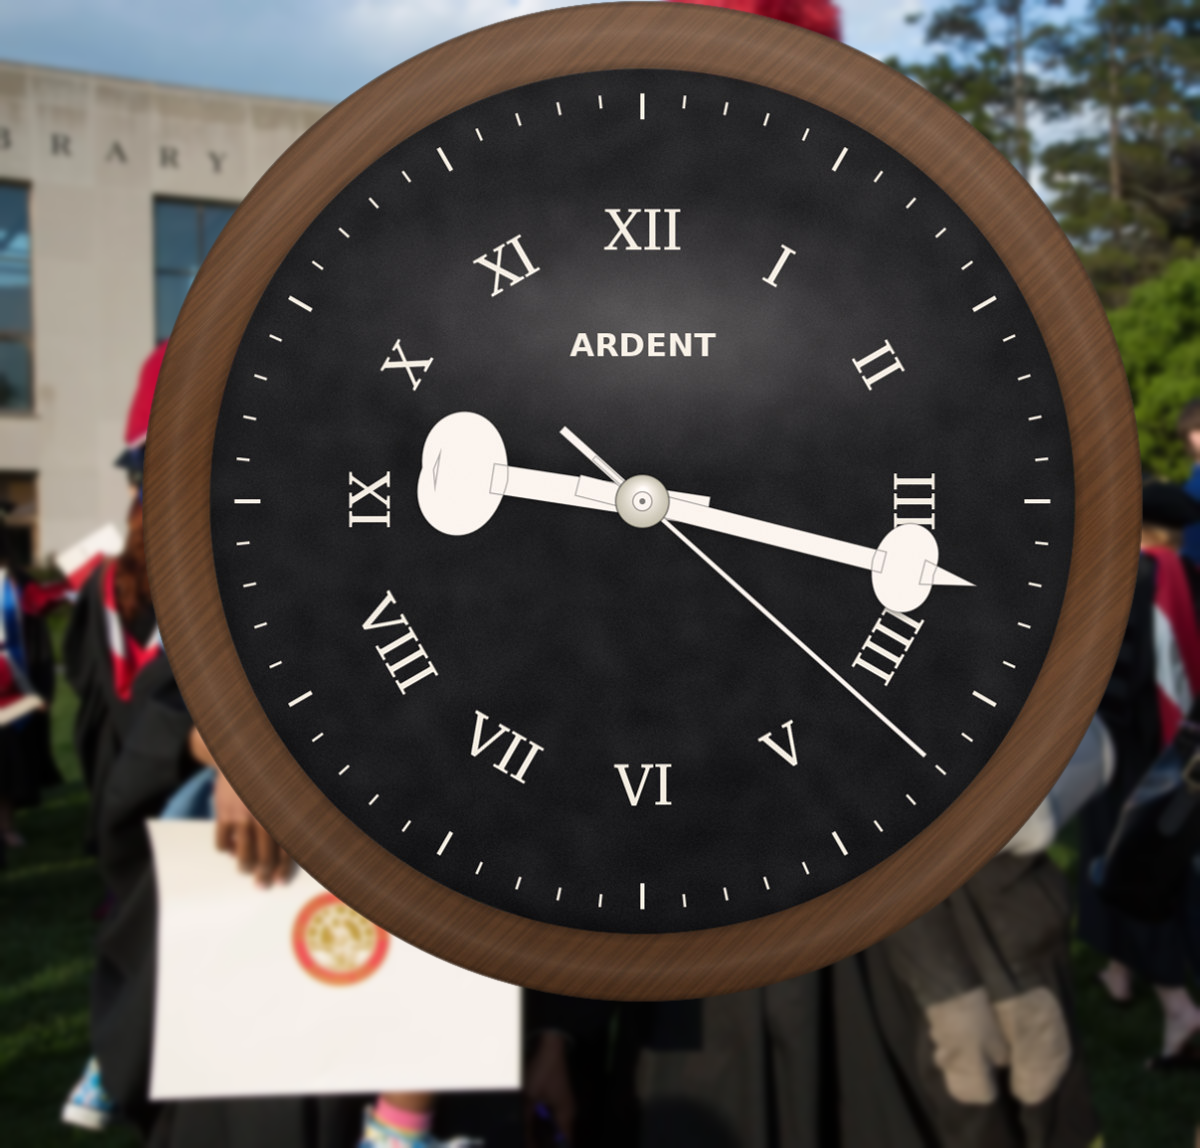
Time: **9:17:22**
